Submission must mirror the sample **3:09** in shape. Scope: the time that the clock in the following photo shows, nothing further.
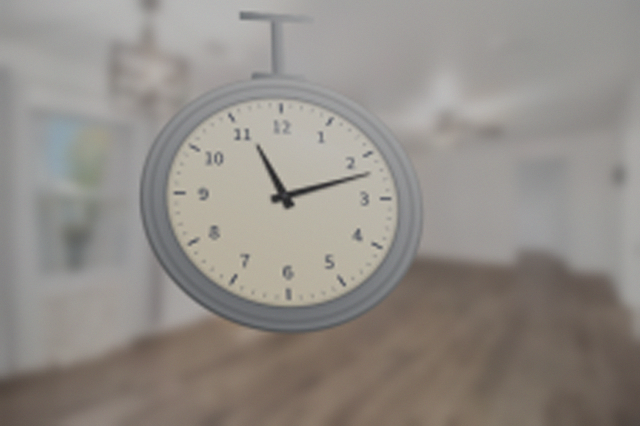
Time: **11:12**
